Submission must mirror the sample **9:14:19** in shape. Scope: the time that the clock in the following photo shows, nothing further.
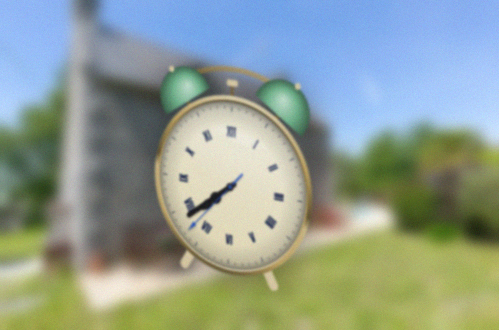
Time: **7:38:37**
